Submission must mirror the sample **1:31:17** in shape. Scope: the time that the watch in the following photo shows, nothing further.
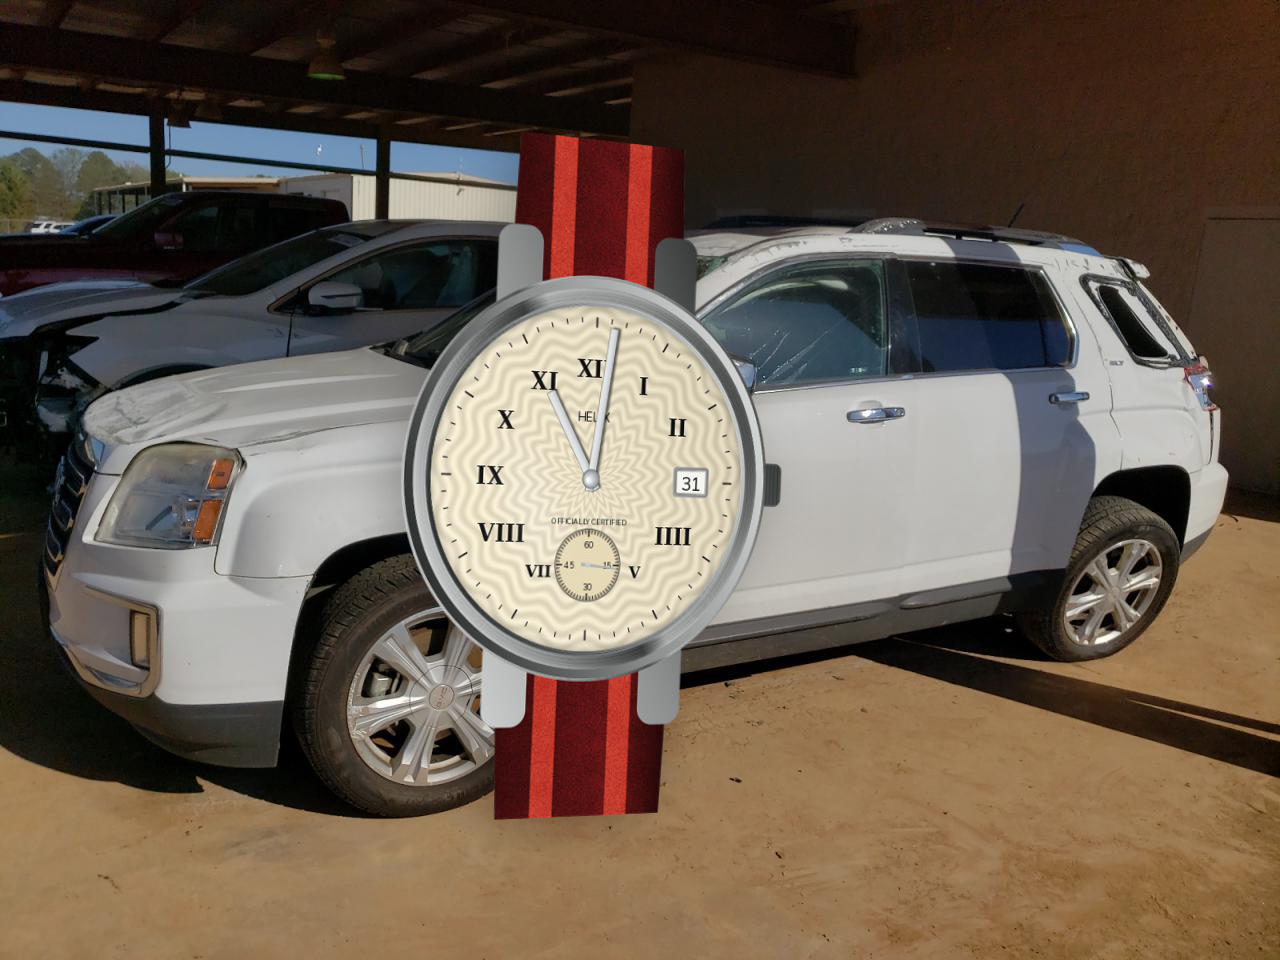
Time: **11:01:16**
